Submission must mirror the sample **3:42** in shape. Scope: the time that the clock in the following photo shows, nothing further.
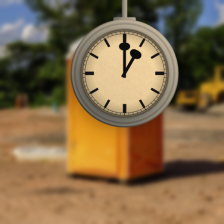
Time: **1:00**
